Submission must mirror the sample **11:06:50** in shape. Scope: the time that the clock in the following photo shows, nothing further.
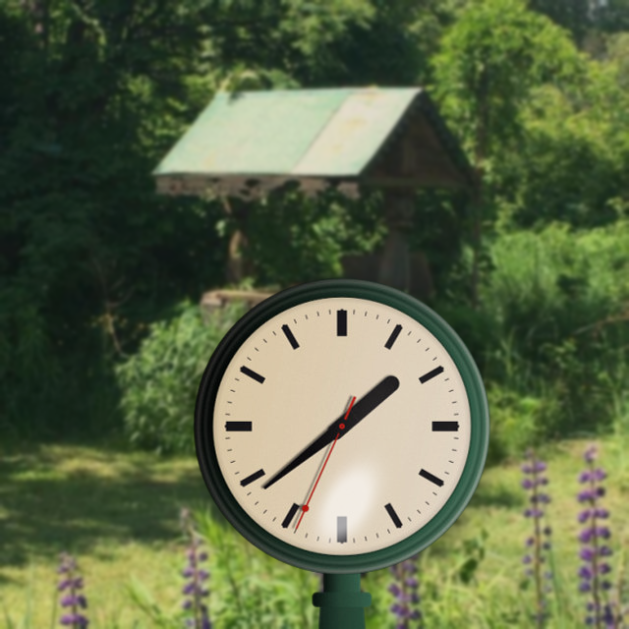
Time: **1:38:34**
